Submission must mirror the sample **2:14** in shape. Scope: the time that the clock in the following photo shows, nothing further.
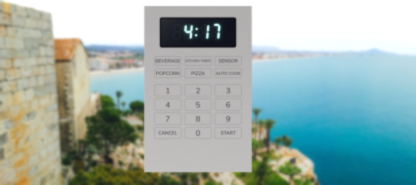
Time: **4:17**
